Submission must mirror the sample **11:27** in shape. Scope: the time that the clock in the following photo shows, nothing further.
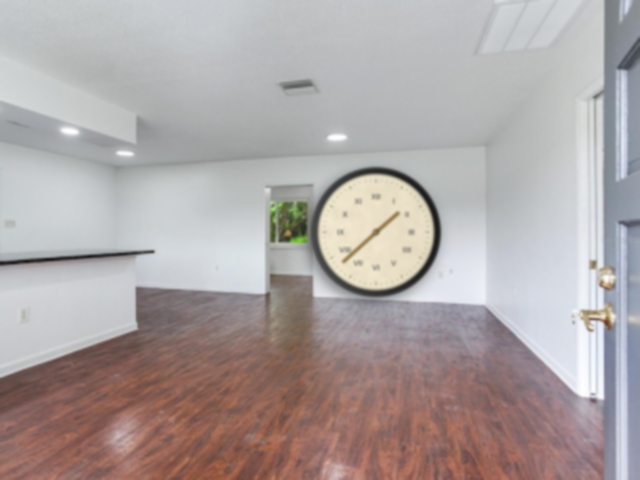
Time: **1:38**
